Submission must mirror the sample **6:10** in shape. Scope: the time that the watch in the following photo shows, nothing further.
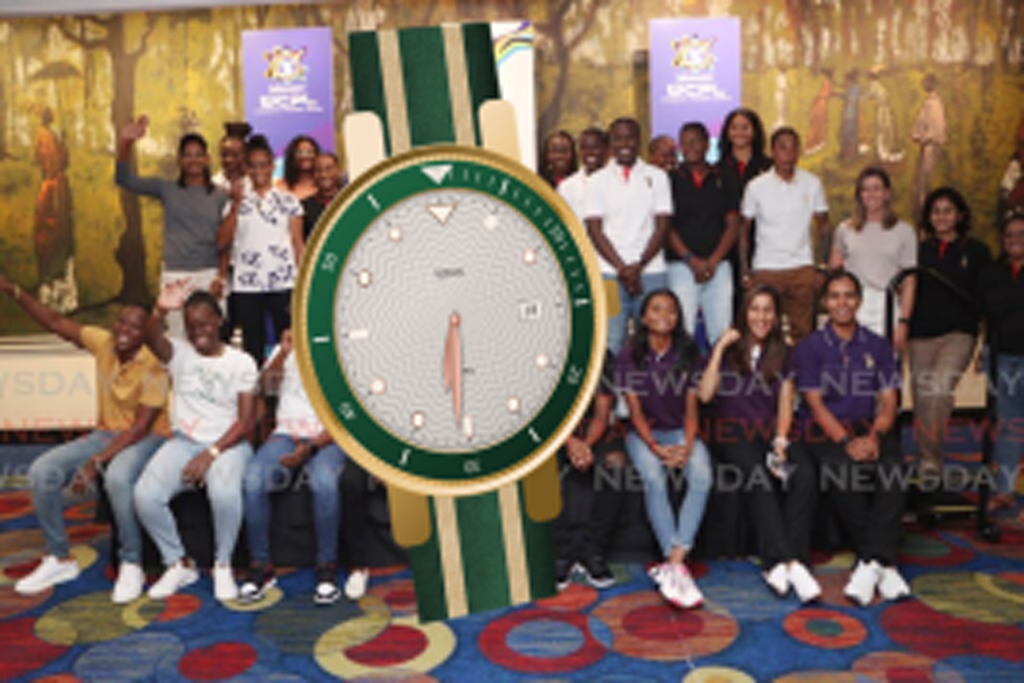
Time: **6:31**
